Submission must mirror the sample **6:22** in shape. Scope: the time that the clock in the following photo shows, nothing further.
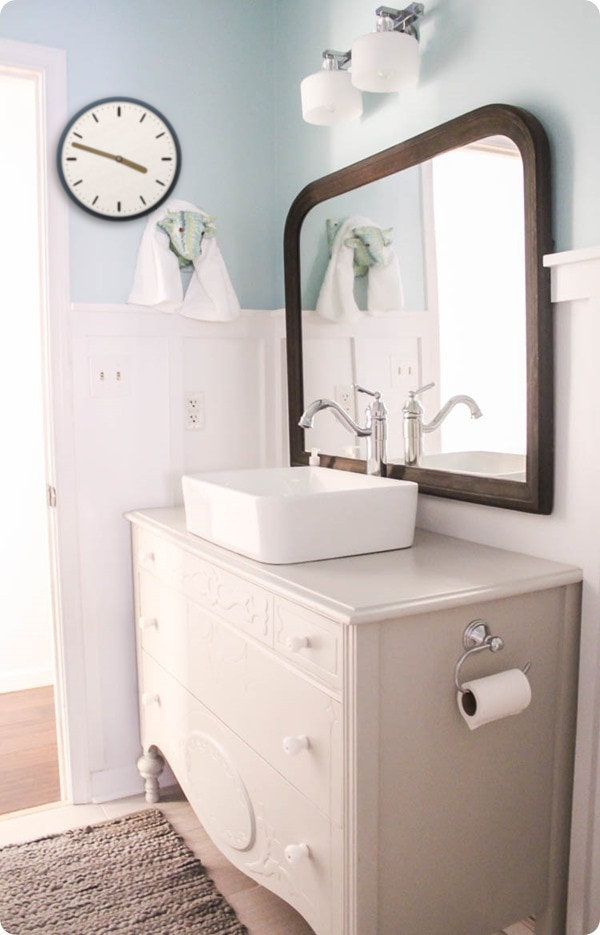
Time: **3:48**
